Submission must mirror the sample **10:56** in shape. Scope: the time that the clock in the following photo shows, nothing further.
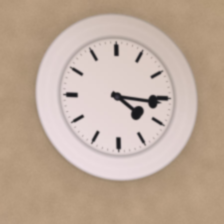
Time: **4:16**
